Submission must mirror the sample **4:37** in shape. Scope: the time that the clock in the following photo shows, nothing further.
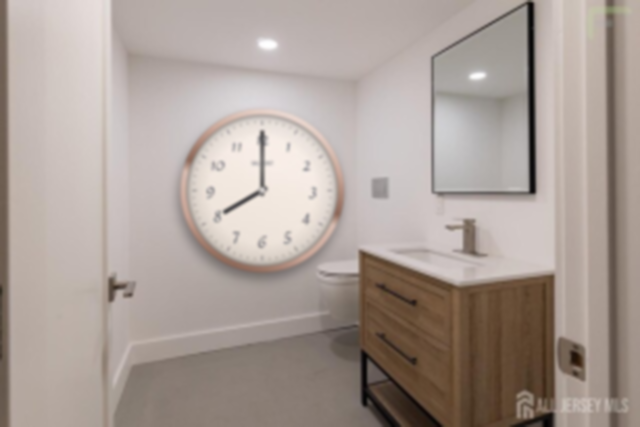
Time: **8:00**
